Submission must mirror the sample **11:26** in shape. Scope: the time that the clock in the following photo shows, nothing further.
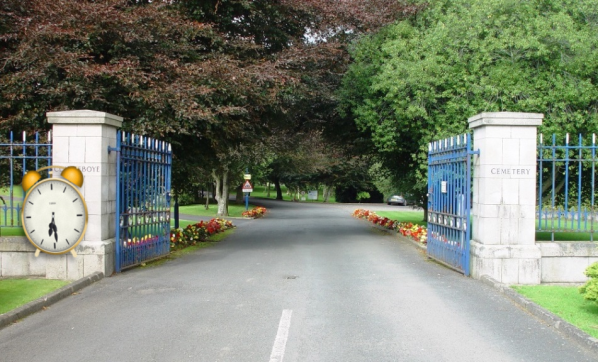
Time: **6:29**
